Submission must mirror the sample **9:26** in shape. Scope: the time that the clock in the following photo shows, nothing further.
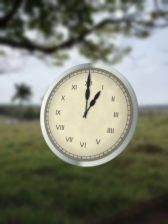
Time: **1:00**
